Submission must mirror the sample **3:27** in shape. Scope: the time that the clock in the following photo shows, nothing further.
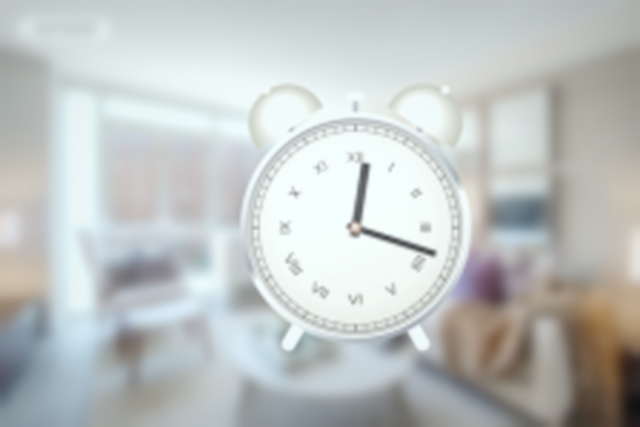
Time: **12:18**
